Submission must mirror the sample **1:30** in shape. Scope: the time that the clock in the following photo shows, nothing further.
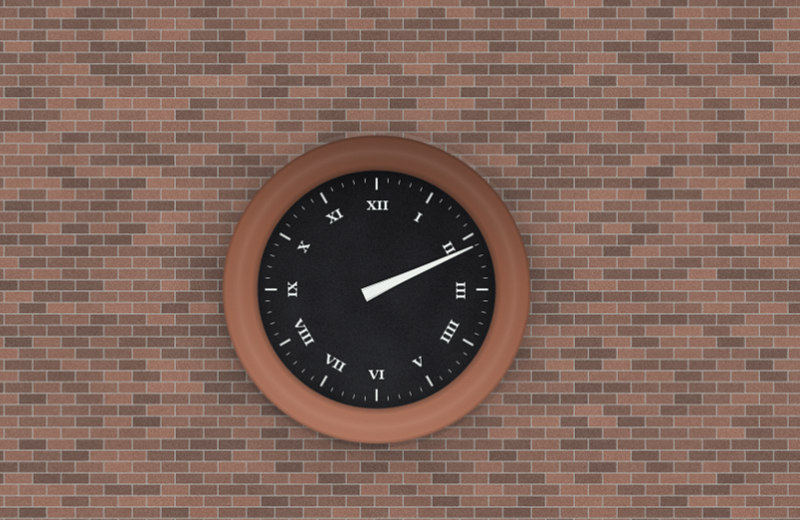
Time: **2:11**
